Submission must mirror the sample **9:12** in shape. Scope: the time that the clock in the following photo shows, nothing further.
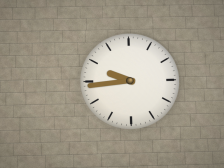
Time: **9:44**
